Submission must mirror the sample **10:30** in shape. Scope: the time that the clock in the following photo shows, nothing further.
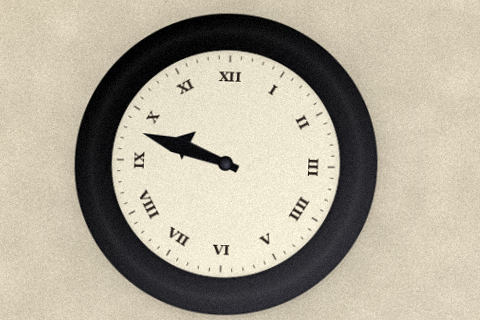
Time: **9:48**
